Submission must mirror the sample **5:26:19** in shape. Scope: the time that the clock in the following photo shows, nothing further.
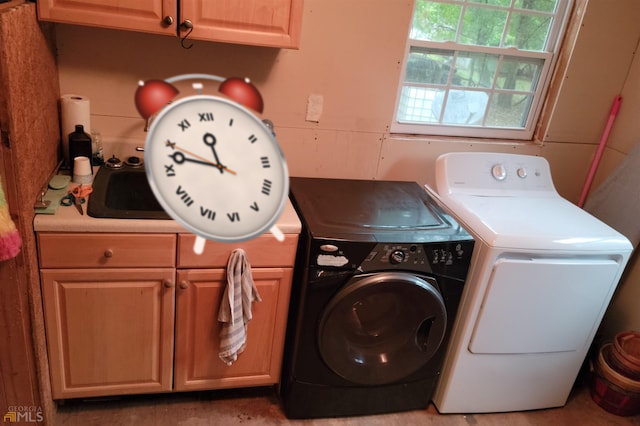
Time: **11:47:50**
